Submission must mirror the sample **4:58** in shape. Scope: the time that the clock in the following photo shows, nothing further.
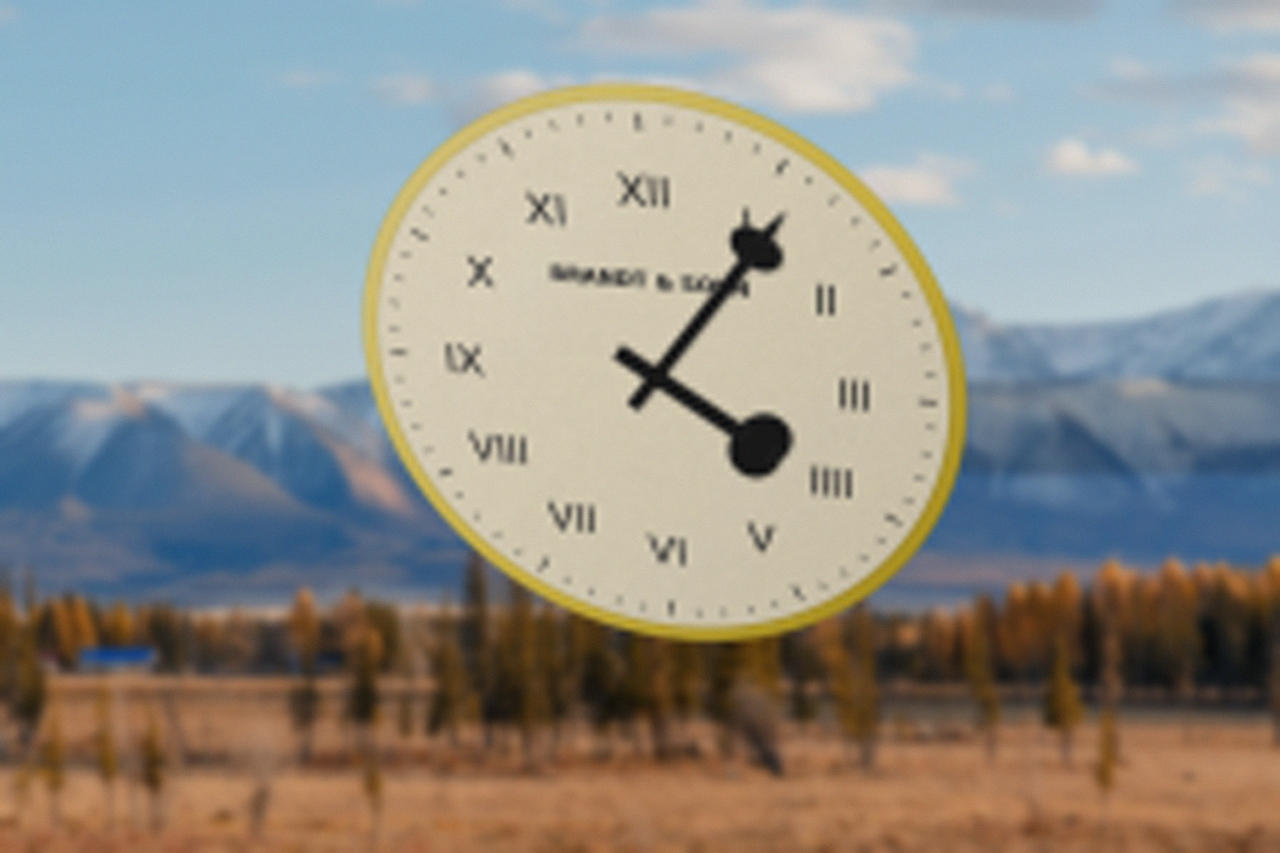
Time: **4:06**
